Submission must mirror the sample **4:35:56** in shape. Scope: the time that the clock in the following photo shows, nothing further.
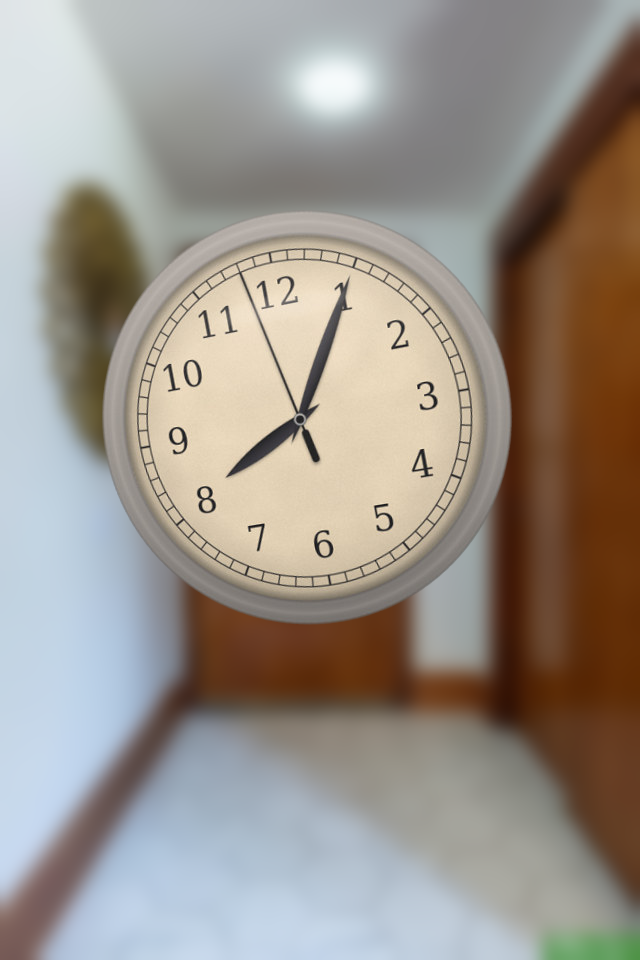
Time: **8:04:58**
